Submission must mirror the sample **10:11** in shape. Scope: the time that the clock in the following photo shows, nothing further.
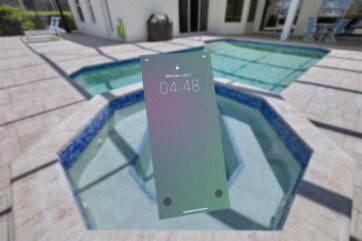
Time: **4:48**
